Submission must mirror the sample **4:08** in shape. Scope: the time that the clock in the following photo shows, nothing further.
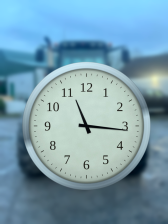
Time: **11:16**
